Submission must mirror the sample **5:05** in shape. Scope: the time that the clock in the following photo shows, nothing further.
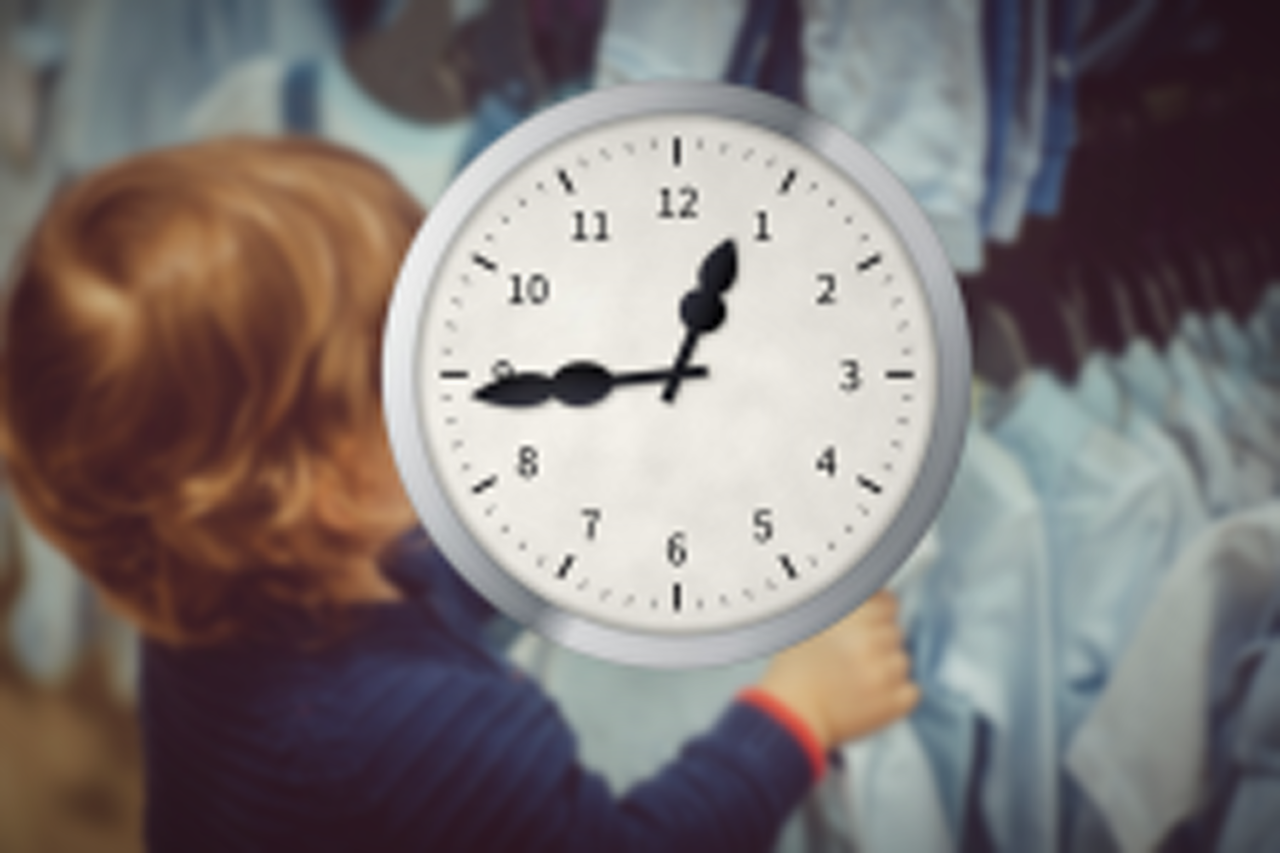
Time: **12:44**
